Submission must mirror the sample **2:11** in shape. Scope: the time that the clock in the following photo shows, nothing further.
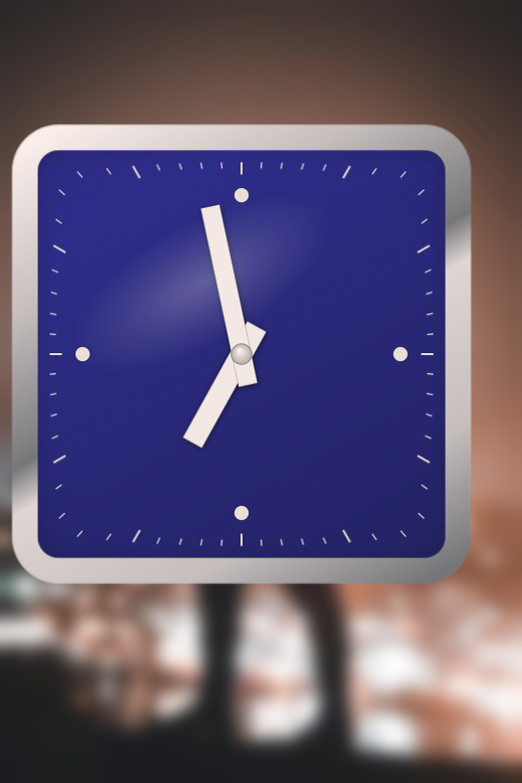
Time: **6:58**
